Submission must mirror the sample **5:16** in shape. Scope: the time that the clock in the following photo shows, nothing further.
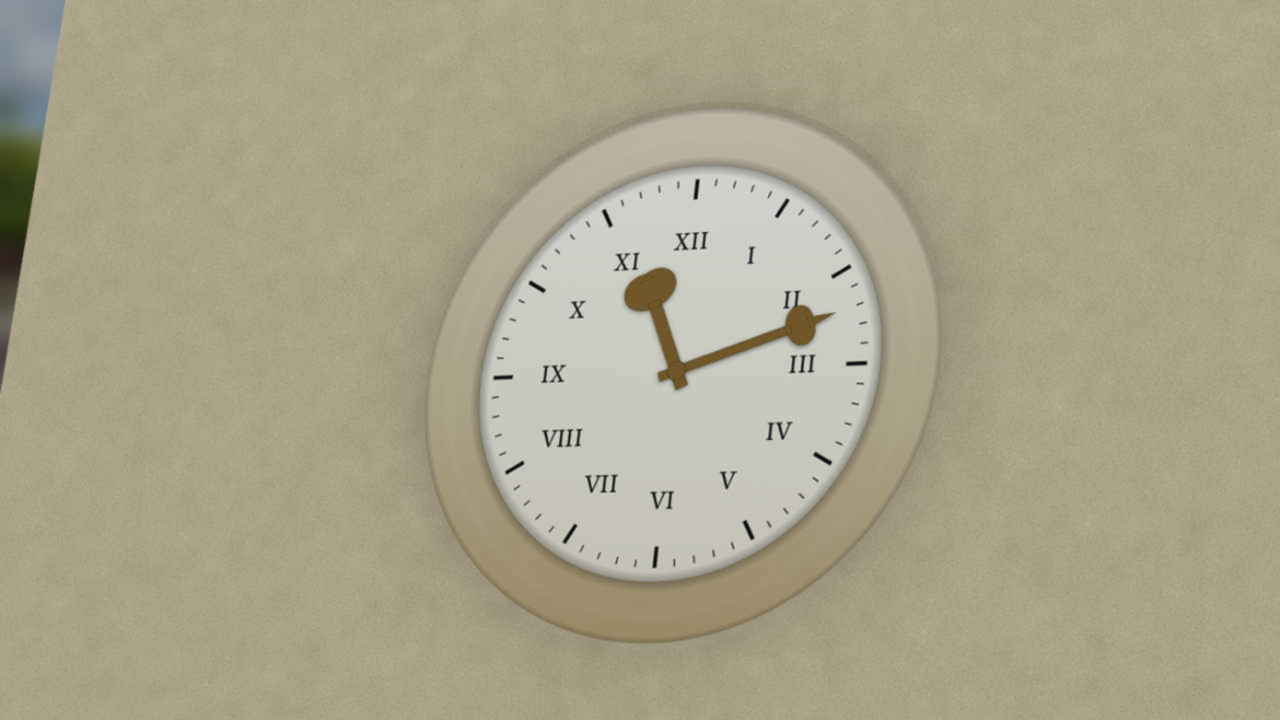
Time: **11:12**
